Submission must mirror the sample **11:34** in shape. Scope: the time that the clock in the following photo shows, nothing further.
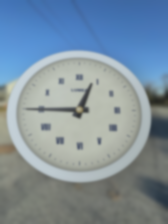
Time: **12:45**
